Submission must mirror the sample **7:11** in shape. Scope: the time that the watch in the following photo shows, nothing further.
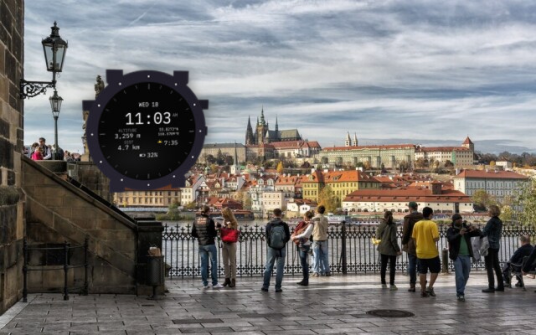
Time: **11:03**
